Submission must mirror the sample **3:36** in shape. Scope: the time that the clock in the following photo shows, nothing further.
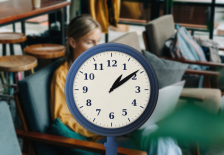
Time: **1:09**
